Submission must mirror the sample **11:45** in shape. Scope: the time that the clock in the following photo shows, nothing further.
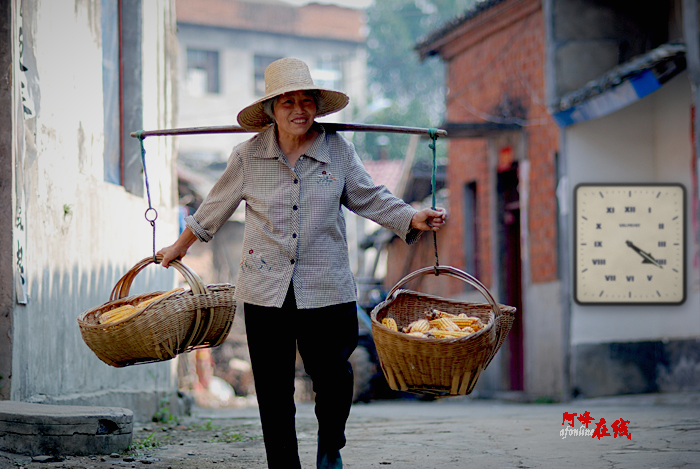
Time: **4:21**
